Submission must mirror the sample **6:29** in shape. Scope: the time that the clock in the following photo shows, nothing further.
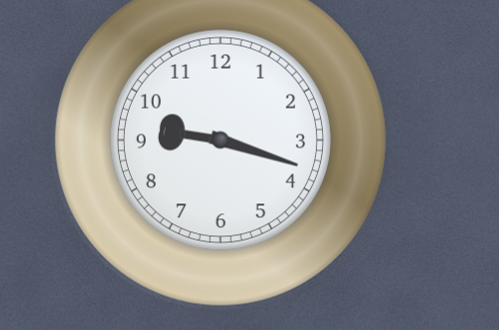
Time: **9:18**
